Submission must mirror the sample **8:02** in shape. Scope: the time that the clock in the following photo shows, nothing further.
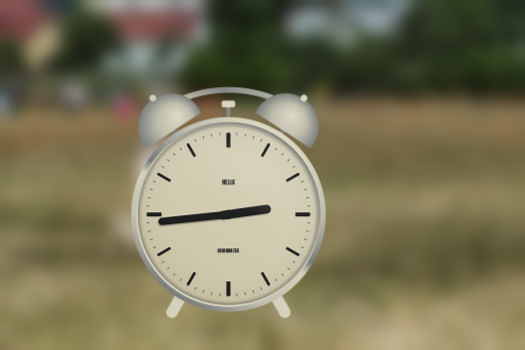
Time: **2:44**
